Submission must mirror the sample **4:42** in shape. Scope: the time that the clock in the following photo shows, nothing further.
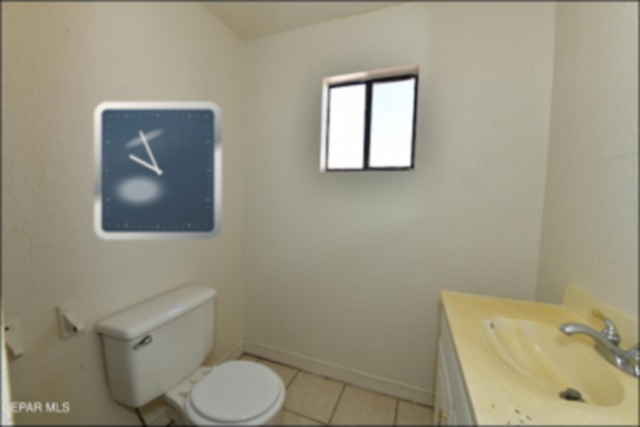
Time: **9:56**
